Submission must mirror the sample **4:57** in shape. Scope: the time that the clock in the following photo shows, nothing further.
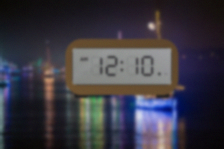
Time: **12:10**
